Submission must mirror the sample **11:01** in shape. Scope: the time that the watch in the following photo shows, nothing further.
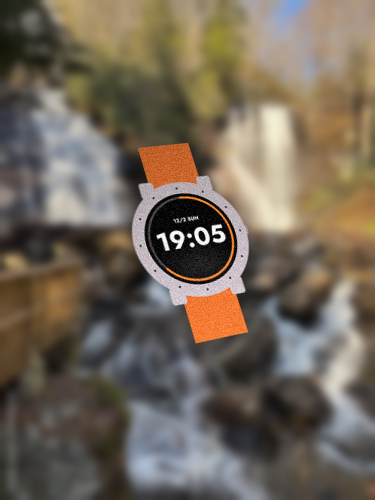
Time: **19:05**
